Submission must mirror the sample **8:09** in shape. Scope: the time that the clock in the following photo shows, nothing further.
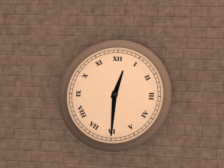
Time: **12:30**
